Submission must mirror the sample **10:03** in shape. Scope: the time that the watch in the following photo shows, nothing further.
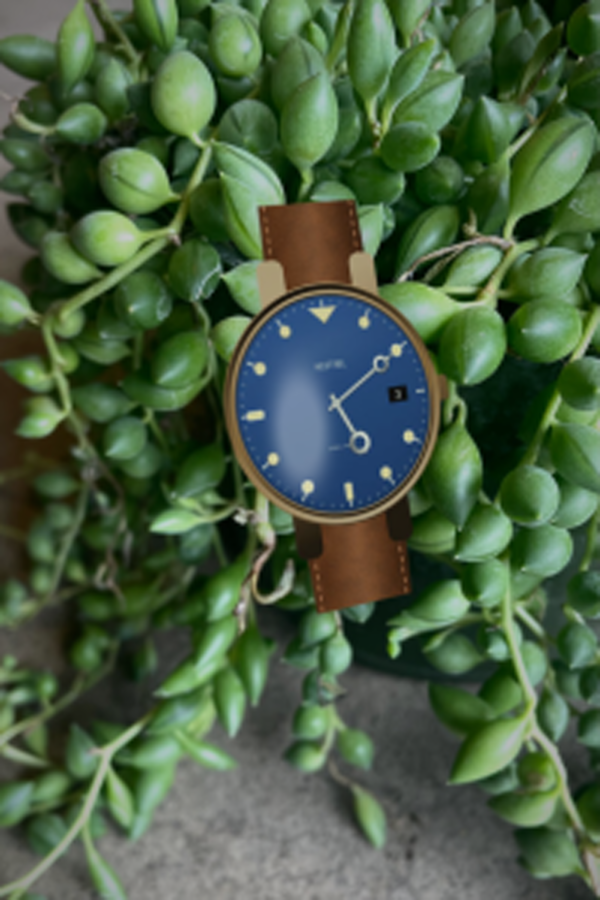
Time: **5:10**
